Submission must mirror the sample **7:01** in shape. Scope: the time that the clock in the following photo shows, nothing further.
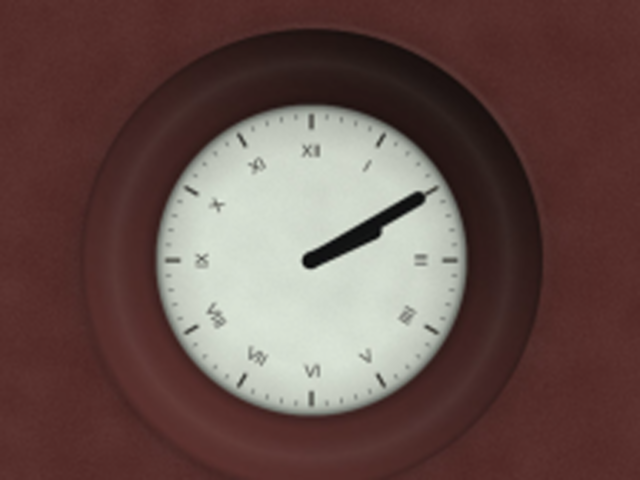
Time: **2:10**
